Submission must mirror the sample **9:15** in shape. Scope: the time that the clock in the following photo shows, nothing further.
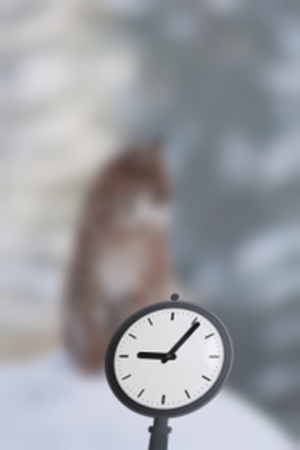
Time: **9:06**
